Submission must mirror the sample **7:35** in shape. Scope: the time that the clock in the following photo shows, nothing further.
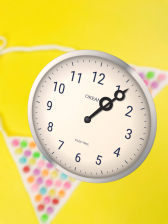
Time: **1:06**
